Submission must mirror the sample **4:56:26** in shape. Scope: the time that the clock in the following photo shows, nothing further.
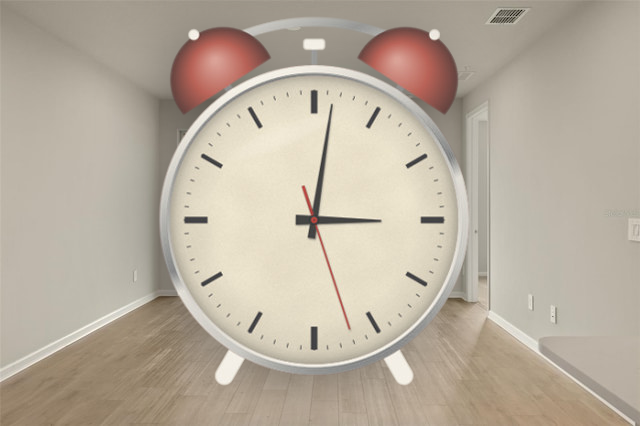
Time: **3:01:27**
